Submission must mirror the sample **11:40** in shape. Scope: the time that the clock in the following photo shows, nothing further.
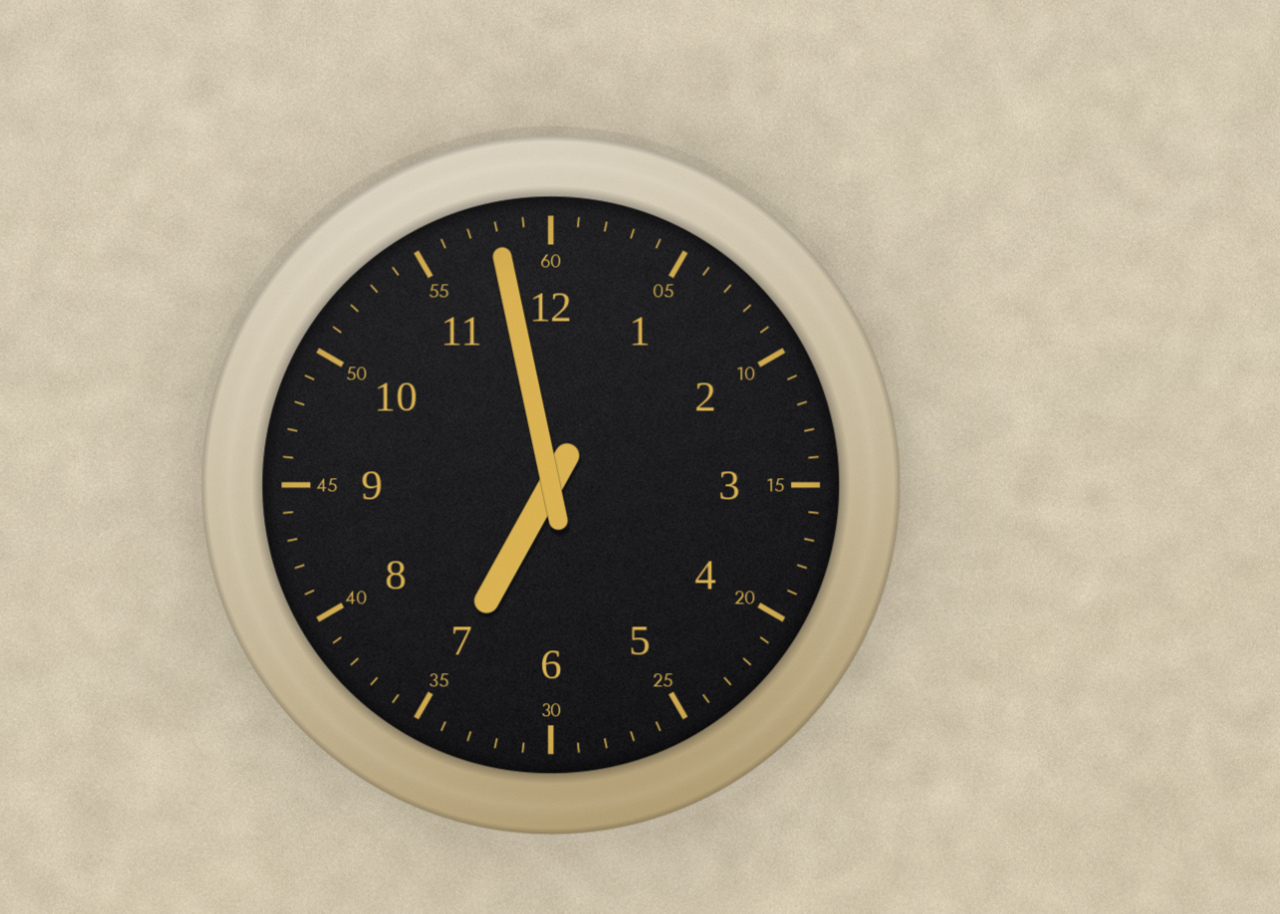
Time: **6:58**
